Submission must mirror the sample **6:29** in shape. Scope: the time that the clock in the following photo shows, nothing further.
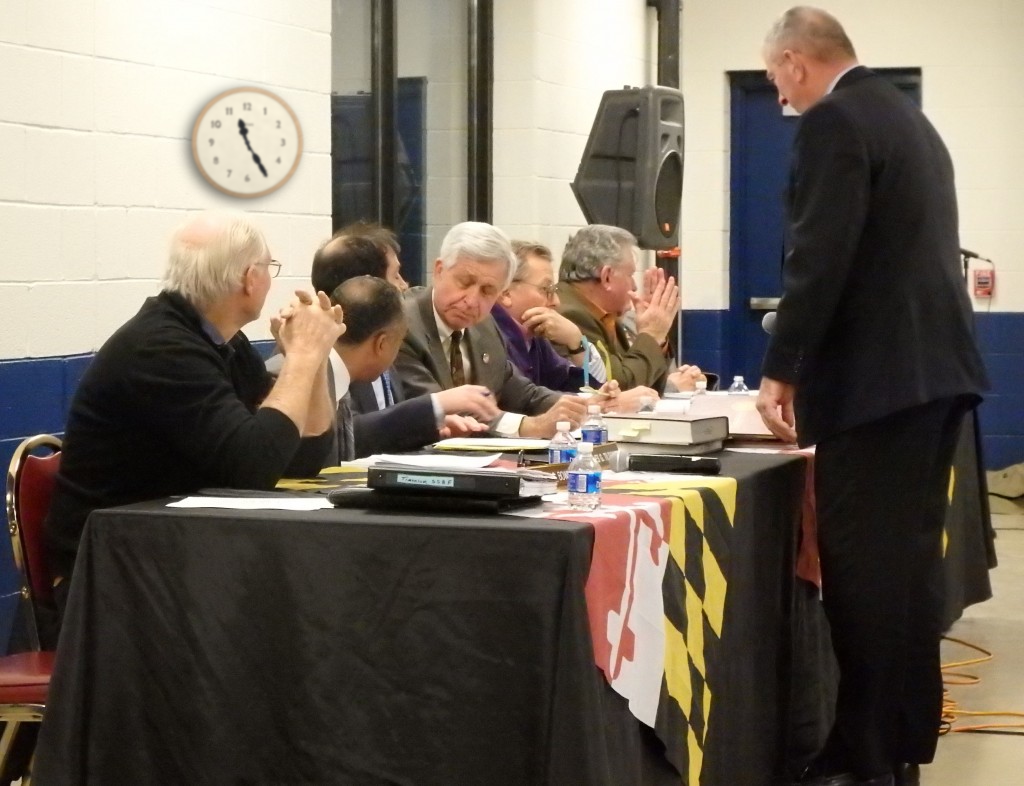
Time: **11:25**
